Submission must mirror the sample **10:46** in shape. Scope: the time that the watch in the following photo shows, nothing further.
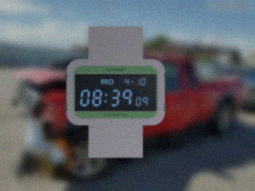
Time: **8:39**
